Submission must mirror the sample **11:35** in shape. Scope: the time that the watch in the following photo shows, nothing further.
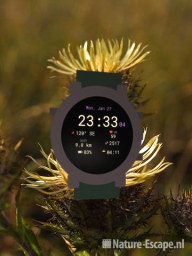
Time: **23:33**
